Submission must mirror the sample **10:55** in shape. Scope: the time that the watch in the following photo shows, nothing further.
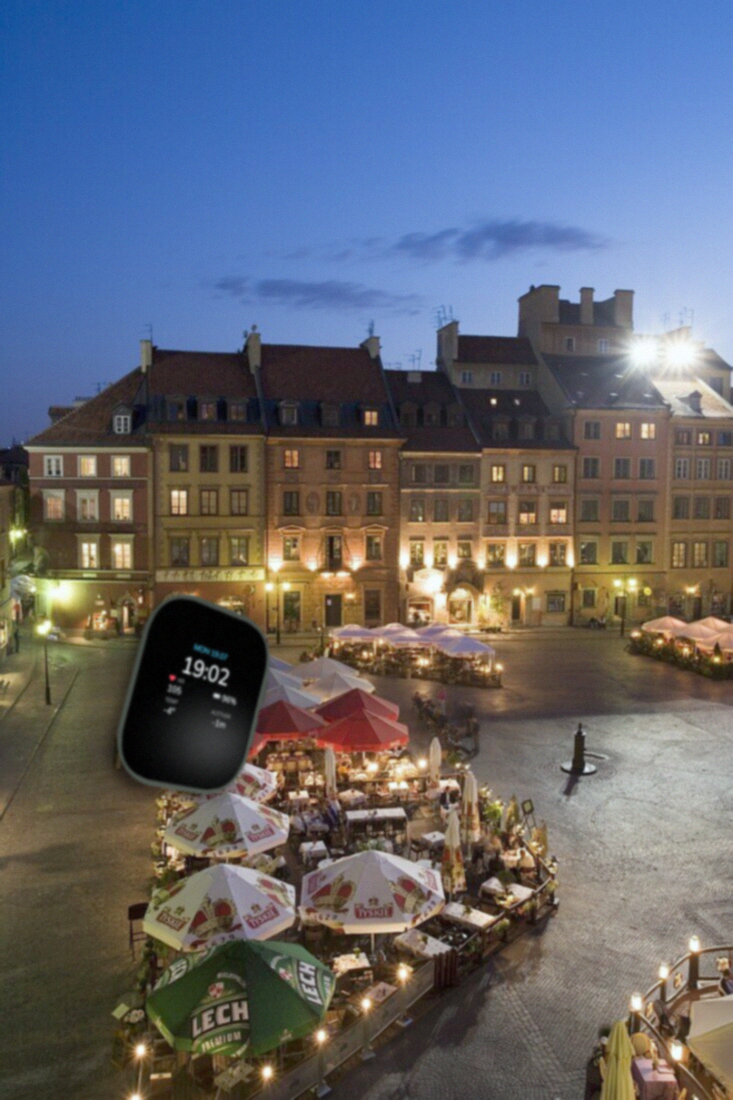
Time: **19:02**
